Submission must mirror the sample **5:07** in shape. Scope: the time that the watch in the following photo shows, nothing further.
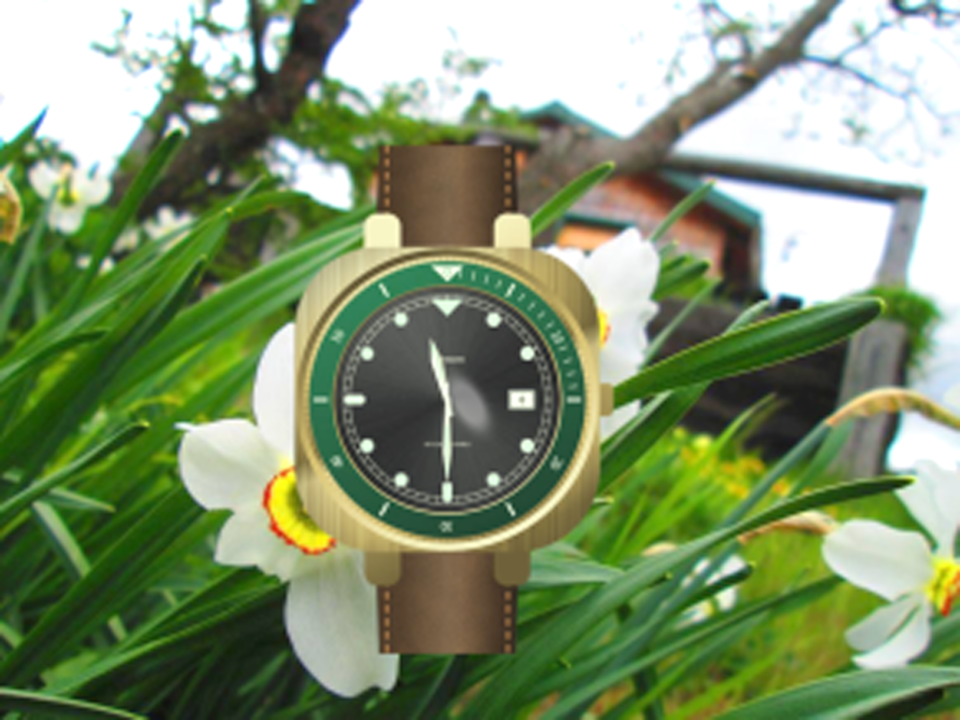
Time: **11:30**
